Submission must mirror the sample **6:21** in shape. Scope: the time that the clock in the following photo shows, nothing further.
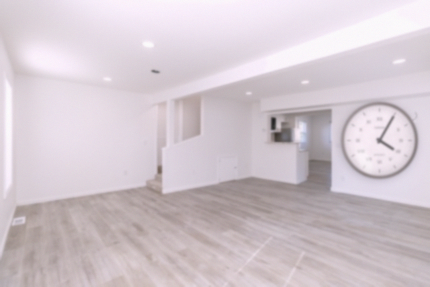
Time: **4:05**
